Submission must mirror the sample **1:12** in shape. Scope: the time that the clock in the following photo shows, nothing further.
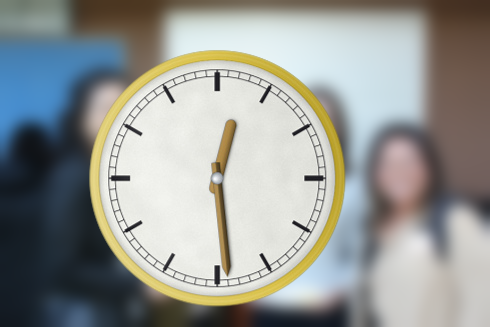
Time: **12:29**
